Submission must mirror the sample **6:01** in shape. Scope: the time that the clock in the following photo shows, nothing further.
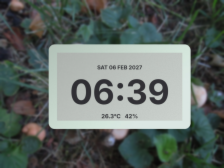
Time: **6:39**
